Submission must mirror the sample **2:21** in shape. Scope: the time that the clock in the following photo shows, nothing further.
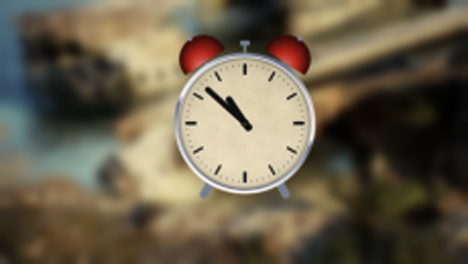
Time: **10:52**
